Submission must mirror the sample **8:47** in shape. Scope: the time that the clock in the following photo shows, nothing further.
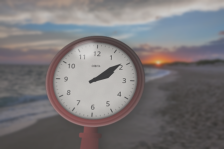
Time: **2:09**
